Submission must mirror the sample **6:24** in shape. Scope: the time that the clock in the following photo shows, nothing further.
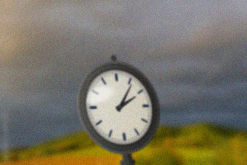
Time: **2:06**
